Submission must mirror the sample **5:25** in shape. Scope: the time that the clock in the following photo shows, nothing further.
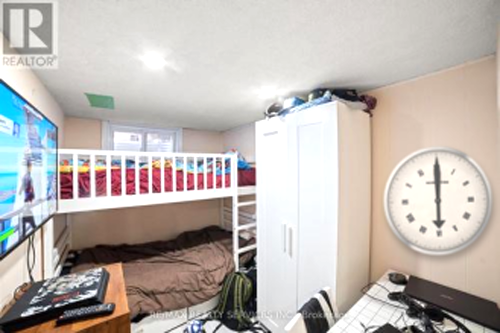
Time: **6:00**
